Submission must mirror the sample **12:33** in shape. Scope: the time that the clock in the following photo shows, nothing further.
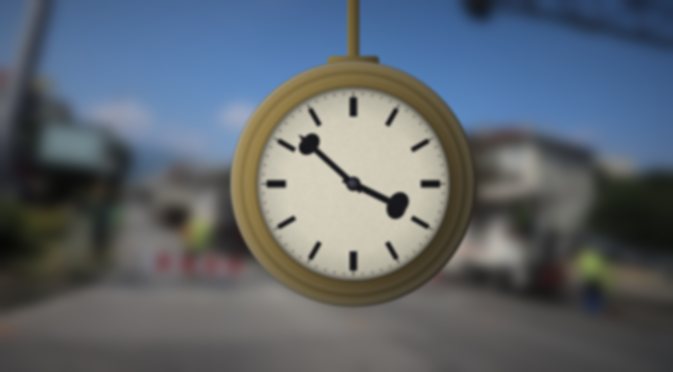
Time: **3:52**
